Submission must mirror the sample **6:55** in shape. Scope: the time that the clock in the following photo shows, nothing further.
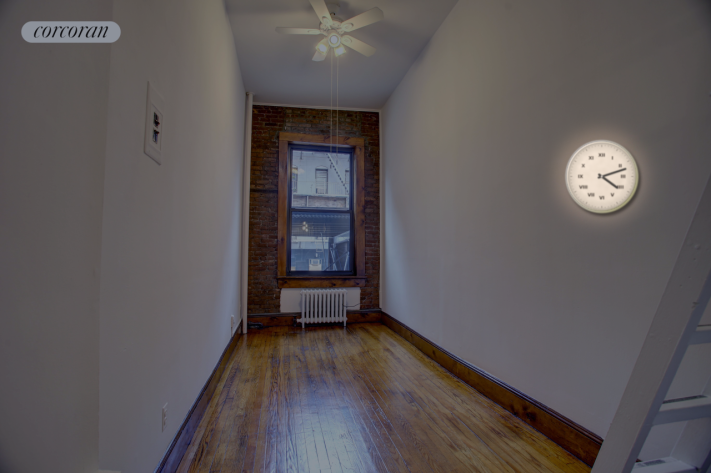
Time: **4:12**
